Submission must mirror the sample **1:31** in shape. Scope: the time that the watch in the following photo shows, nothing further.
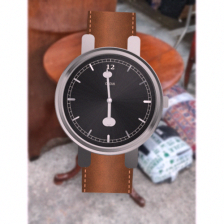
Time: **5:59**
